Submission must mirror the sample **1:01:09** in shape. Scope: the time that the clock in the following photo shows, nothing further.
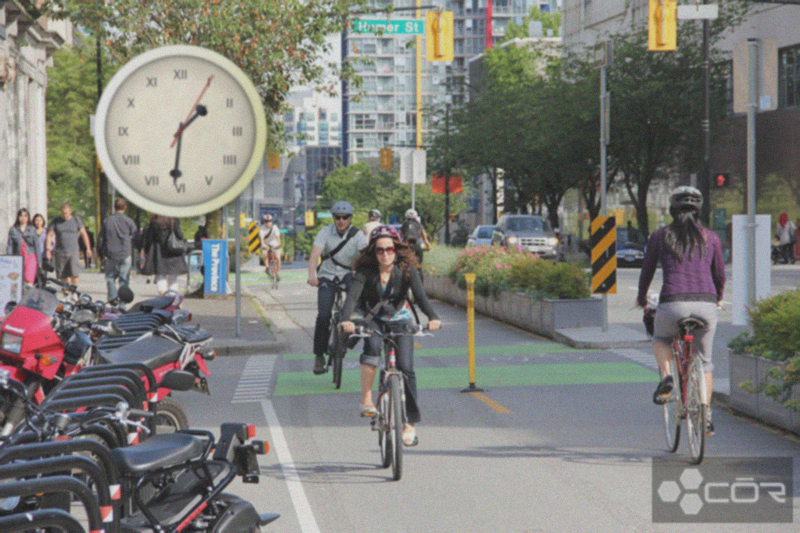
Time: **1:31:05**
